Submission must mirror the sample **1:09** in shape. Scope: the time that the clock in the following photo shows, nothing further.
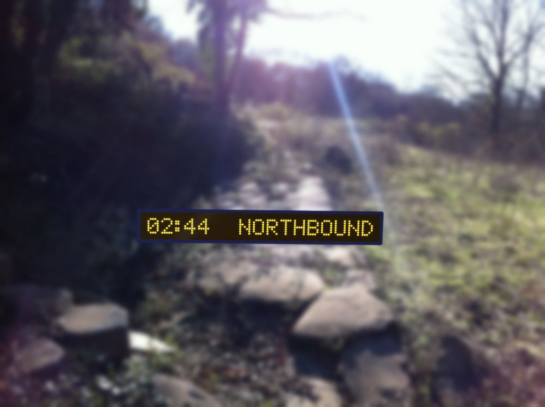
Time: **2:44**
